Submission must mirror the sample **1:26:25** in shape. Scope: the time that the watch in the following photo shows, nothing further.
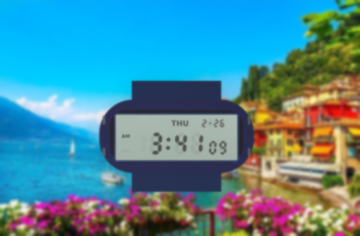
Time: **3:41:09**
